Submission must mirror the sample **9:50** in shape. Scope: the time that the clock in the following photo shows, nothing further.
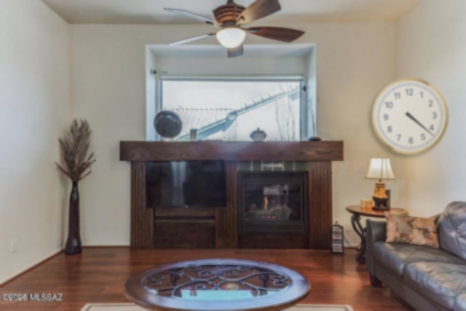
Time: **4:22**
